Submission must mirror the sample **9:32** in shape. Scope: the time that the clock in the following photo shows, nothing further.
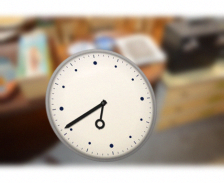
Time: **6:41**
